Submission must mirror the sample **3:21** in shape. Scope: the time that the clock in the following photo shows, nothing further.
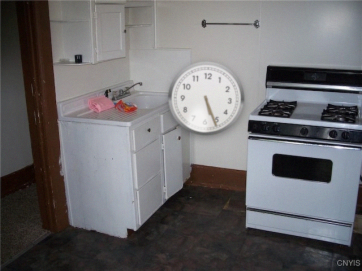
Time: **5:26**
